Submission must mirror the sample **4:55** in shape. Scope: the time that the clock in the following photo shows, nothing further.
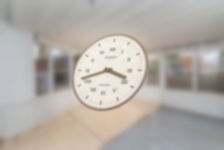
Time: **3:42**
